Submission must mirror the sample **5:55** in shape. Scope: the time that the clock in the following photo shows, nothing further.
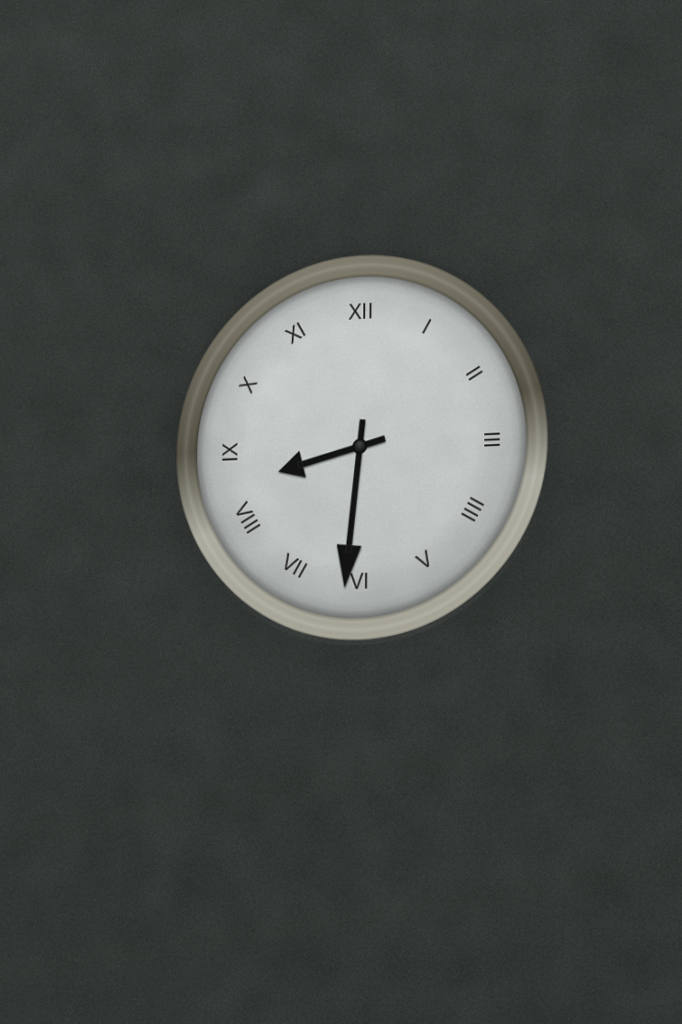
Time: **8:31**
